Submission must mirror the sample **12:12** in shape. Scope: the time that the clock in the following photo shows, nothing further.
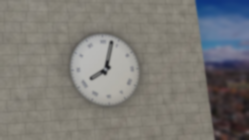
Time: **8:03**
